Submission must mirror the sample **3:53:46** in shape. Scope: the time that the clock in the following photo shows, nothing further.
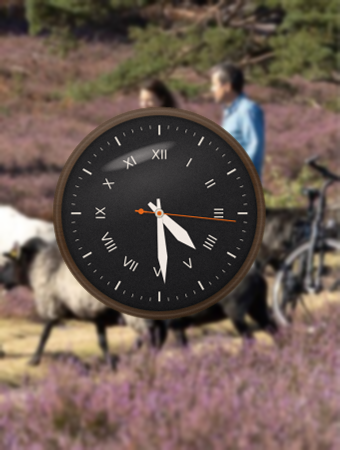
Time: **4:29:16**
